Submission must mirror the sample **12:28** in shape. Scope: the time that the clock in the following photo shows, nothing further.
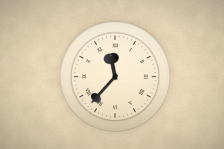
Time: **11:37**
